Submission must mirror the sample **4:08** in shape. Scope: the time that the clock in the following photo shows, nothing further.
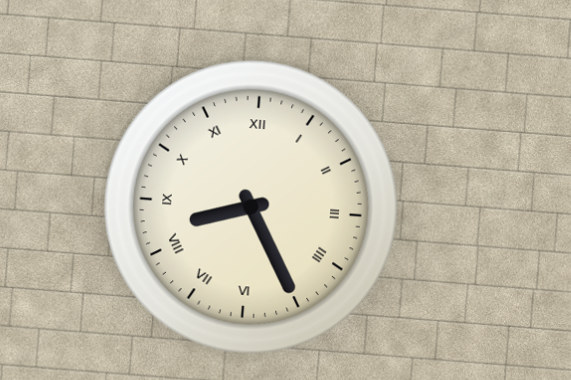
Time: **8:25**
